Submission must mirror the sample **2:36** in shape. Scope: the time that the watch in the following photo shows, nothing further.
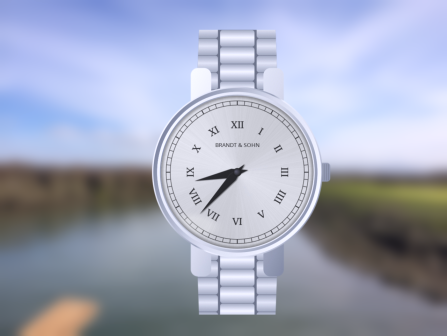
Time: **8:37**
